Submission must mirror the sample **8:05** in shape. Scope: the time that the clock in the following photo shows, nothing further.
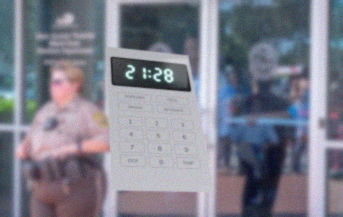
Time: **21:28**
